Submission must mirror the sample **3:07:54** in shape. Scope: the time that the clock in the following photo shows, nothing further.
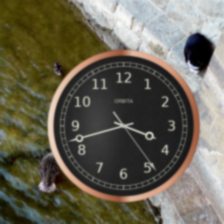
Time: **3:42:24**
